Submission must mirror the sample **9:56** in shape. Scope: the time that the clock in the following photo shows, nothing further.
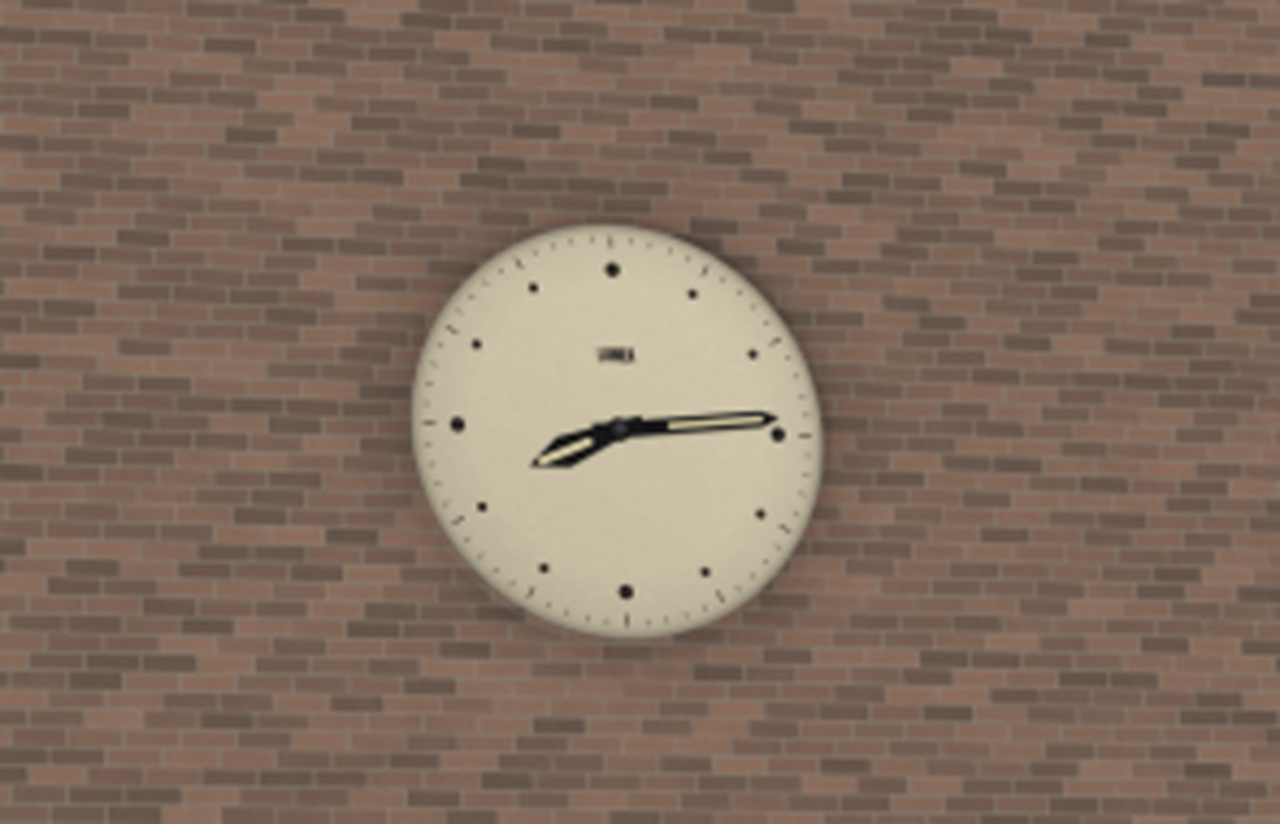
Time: **8:14**
